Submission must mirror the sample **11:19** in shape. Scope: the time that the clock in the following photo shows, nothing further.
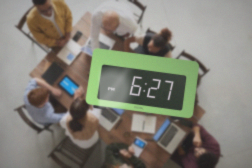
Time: **6:27**
